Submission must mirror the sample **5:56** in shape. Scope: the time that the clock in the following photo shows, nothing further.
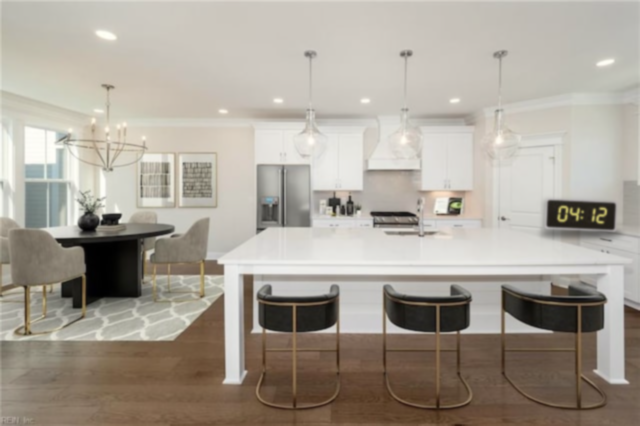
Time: **4:12**
